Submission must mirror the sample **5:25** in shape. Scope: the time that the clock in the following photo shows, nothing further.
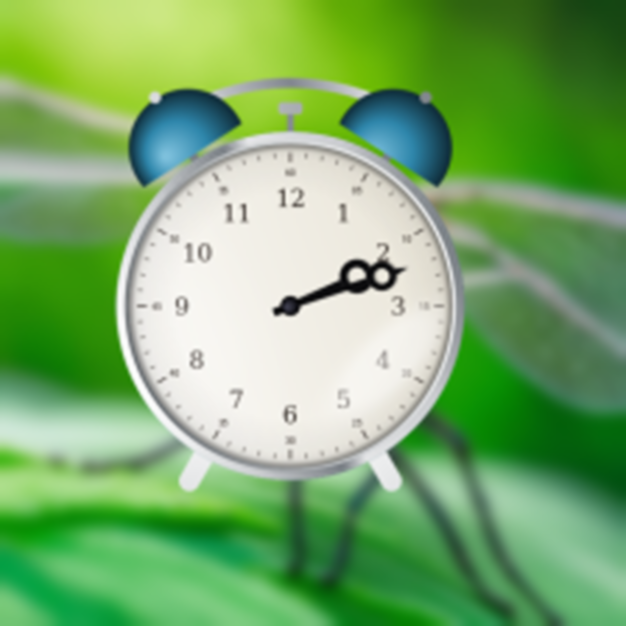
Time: **2:12**
